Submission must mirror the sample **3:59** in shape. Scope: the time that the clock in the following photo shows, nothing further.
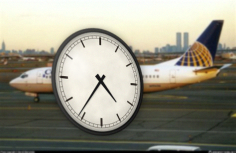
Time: **4:36**
